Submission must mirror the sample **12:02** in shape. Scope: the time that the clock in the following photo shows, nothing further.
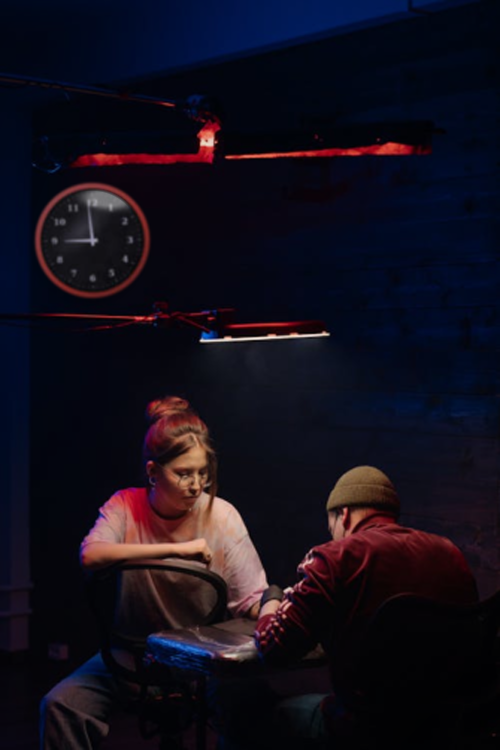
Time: **8:59**
